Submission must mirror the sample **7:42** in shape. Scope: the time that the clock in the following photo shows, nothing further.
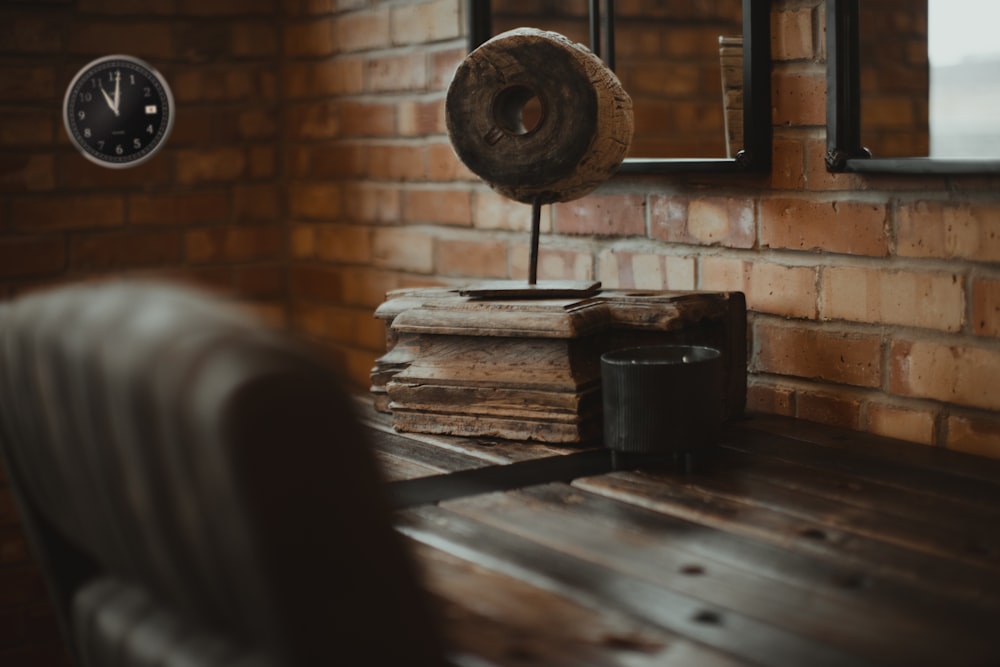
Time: **11:01**
